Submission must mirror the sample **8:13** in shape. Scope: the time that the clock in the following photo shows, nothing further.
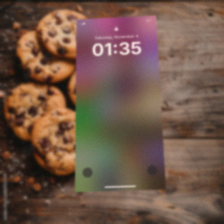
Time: **1:35**
